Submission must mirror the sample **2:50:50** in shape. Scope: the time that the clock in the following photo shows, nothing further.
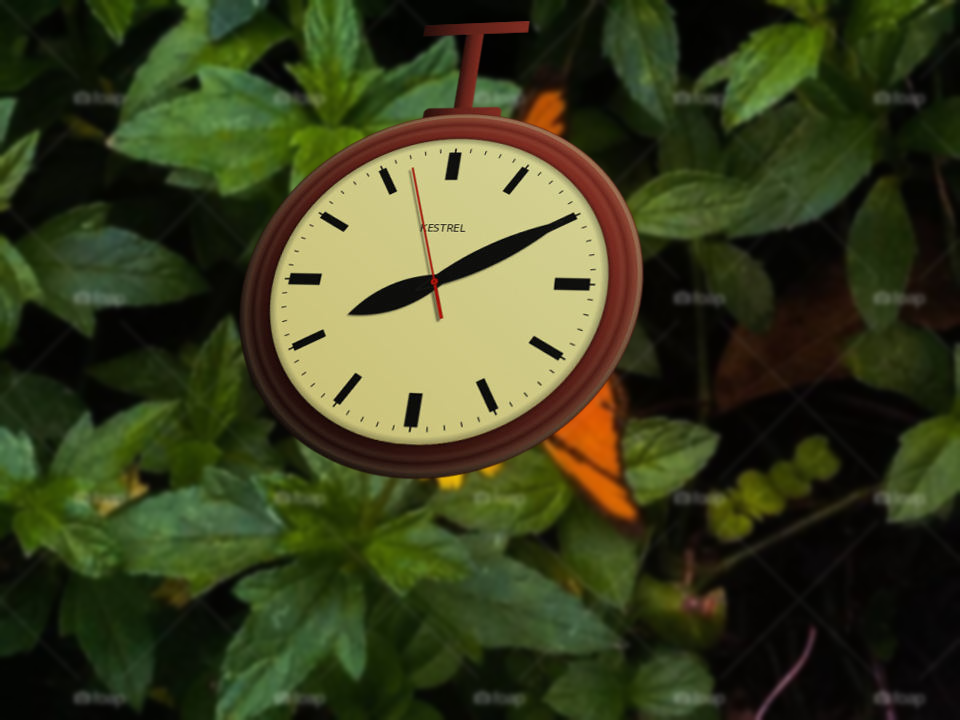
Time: **8:09:57**
